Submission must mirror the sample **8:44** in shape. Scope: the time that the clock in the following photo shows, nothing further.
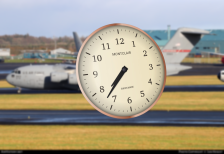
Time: **7:37**
